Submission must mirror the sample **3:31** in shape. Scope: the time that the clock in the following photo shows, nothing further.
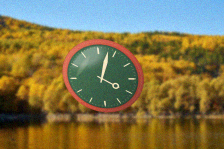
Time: **4:03**
